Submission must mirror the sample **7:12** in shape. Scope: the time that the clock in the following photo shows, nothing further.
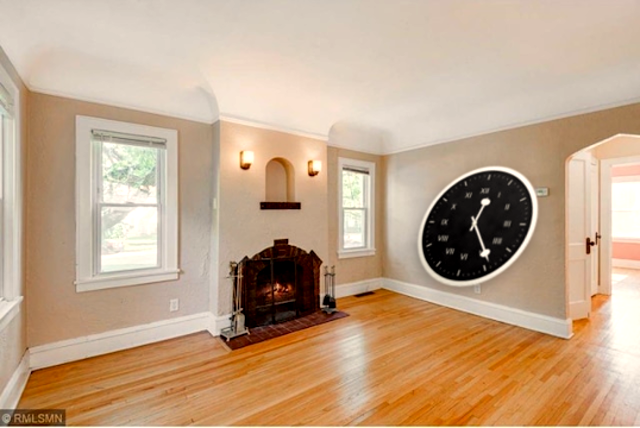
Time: **12:24**
